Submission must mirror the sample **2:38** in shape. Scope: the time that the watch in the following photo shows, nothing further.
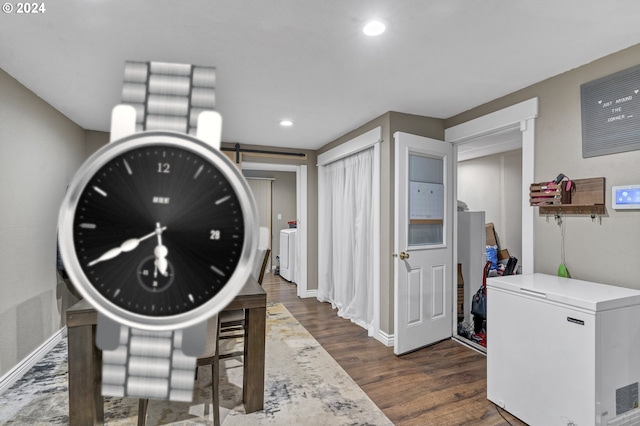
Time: **5:40**
